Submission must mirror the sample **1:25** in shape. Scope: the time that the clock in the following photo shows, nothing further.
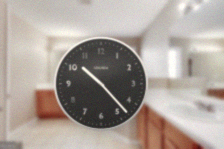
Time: **10:23**
